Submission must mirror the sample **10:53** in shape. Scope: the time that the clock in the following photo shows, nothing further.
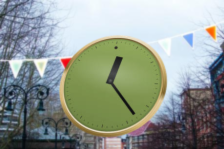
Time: **12:23**
